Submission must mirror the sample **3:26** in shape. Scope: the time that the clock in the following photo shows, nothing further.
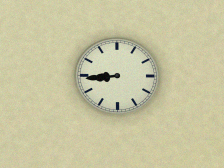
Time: **8:44**
